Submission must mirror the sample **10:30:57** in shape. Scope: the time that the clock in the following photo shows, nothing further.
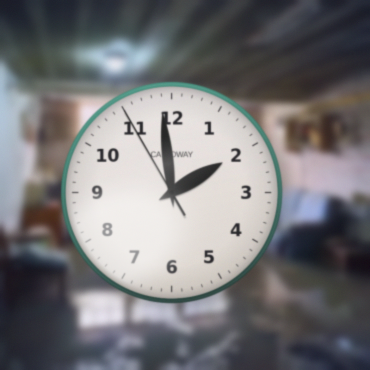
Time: **1:58:55**
